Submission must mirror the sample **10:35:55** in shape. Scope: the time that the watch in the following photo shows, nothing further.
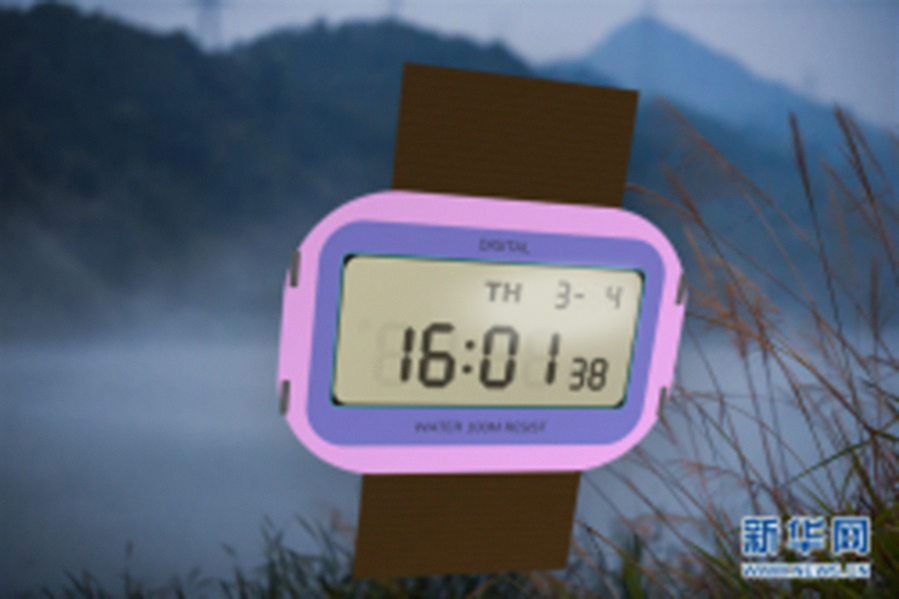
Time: **16:01:38**
